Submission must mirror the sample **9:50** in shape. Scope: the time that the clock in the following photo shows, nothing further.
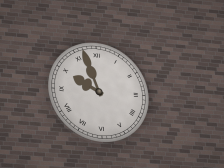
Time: **9:57**
